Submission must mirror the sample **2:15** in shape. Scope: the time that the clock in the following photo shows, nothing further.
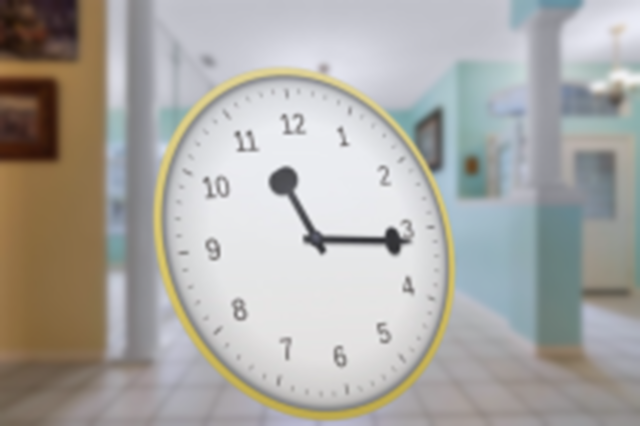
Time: **11:16**
